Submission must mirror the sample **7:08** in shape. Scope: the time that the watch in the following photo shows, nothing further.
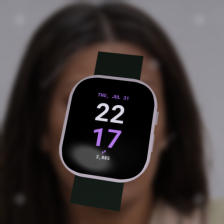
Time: **22:17**
